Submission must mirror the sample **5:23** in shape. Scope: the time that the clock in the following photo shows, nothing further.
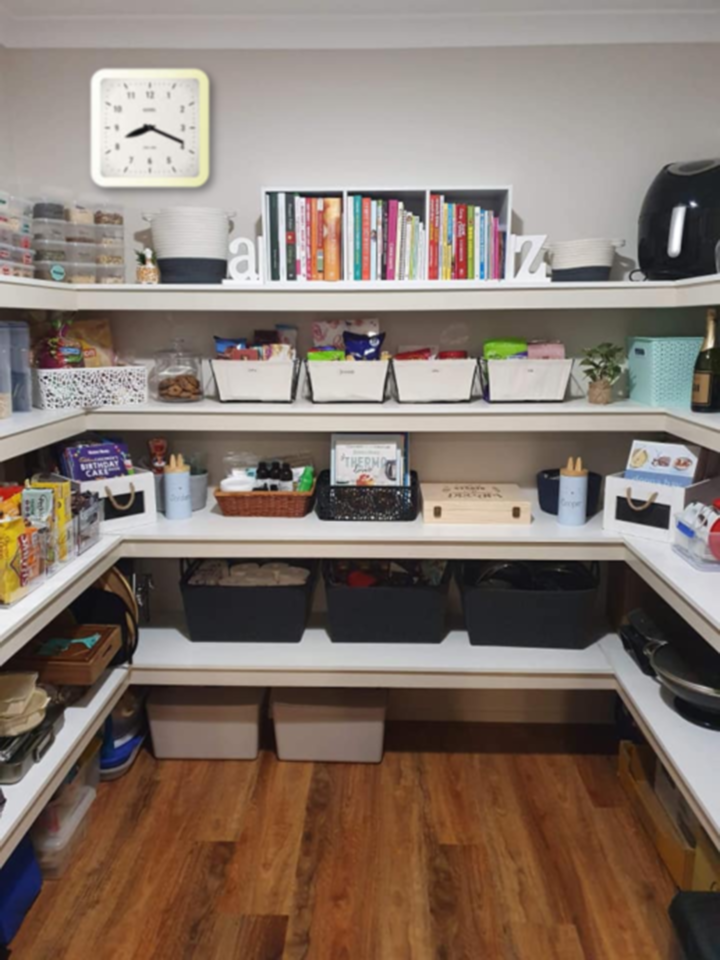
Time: **8:19**
